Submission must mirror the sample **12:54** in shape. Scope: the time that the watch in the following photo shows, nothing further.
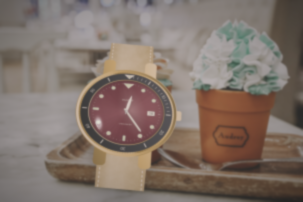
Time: **12:24**
